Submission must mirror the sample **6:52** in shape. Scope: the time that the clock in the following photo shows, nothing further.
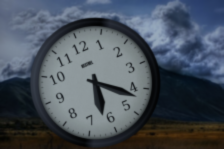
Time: **6:22**
